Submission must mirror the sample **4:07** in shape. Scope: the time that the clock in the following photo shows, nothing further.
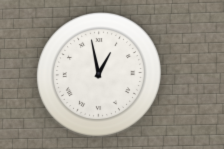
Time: **12:58**
